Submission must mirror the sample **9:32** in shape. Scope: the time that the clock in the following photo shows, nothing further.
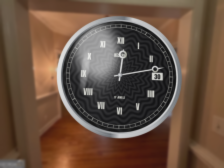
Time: **12:13**
